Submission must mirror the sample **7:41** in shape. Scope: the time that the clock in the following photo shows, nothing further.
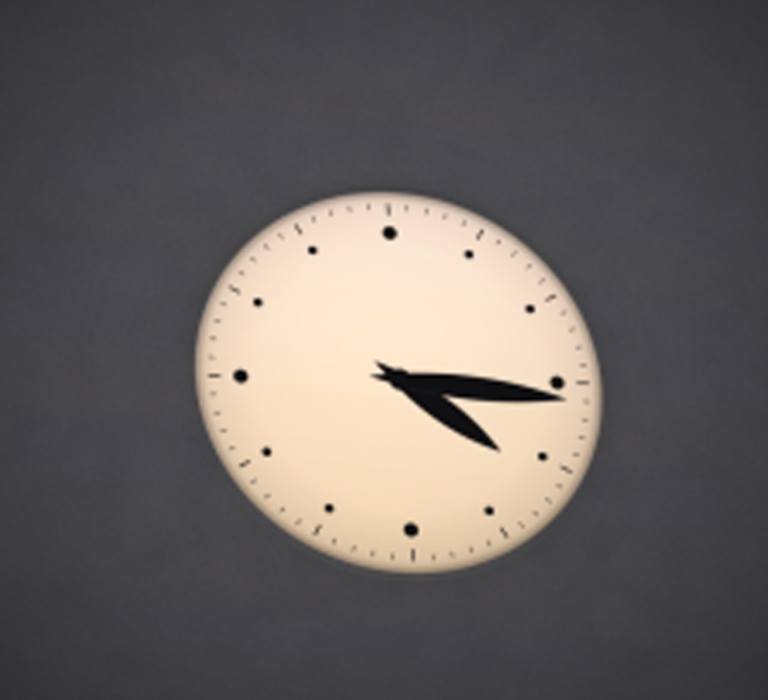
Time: **4:16**
